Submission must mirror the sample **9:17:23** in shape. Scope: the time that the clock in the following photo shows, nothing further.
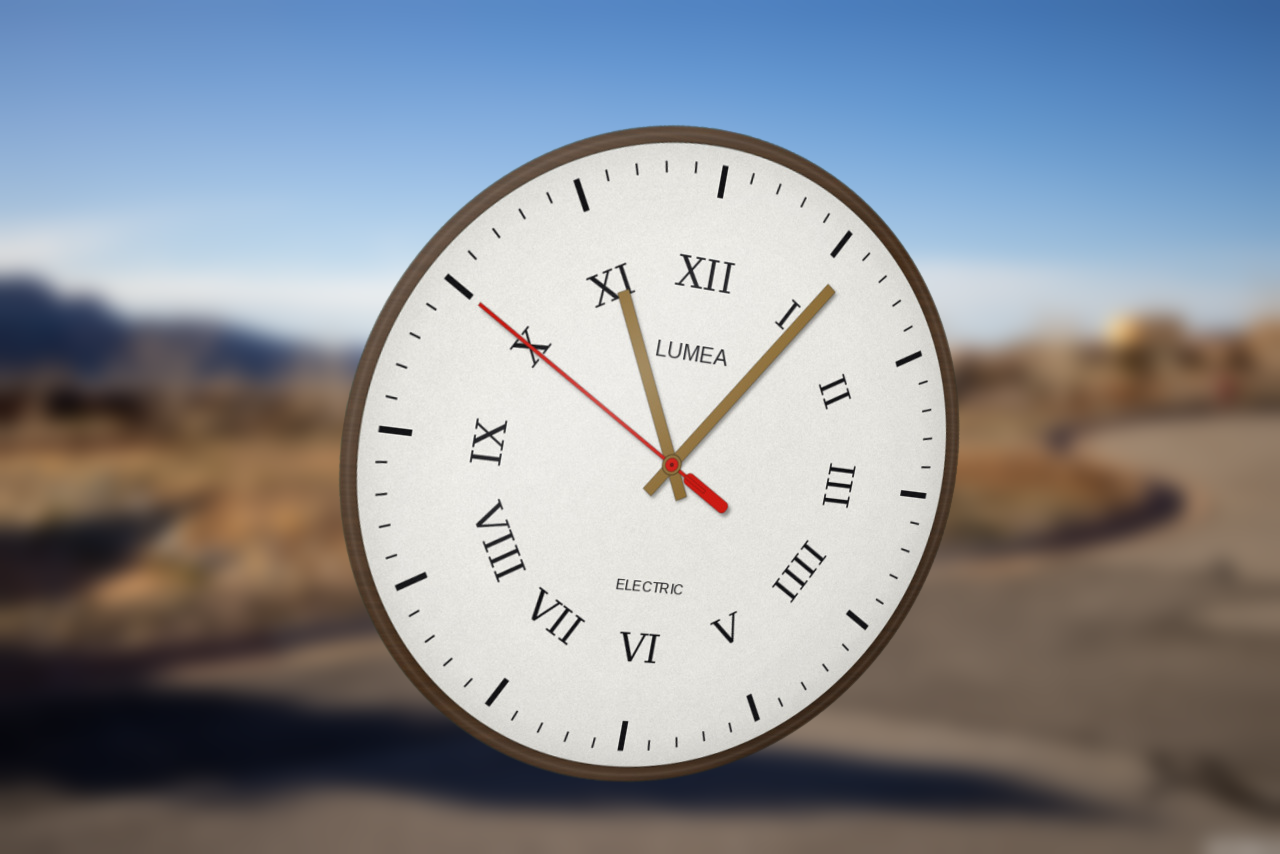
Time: **11:05:50**
